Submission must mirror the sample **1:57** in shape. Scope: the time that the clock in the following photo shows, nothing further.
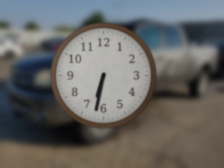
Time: **6:32**
